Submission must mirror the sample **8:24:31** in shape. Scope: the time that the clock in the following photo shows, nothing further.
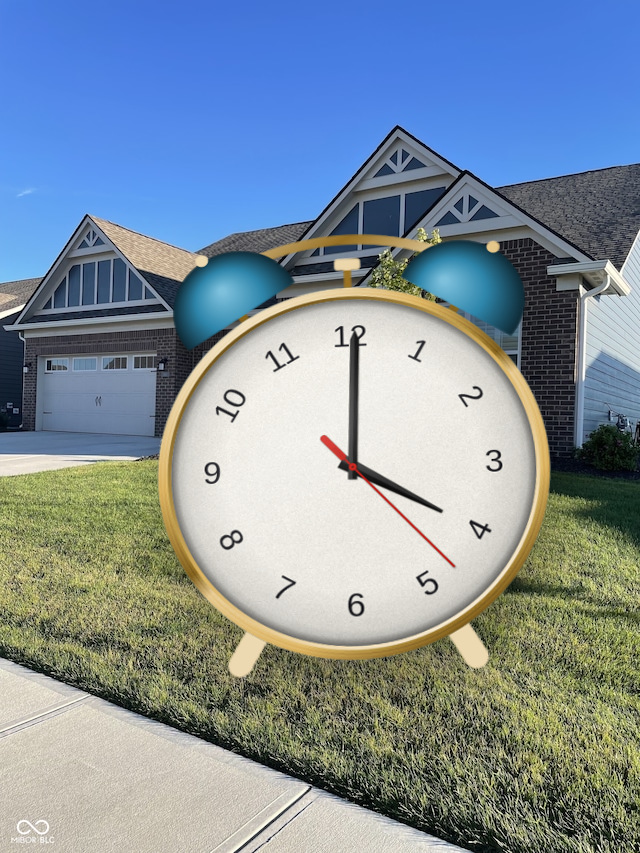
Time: **4:00:23**
